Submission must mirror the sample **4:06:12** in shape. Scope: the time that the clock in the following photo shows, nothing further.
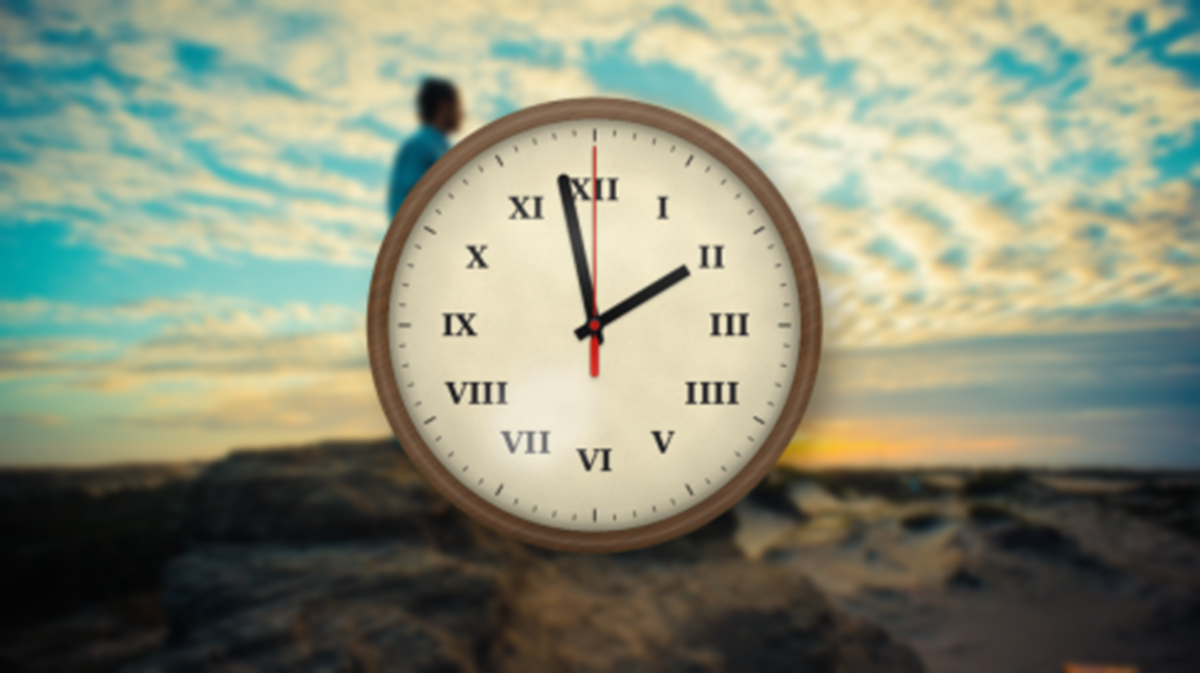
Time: **1:58:00**
